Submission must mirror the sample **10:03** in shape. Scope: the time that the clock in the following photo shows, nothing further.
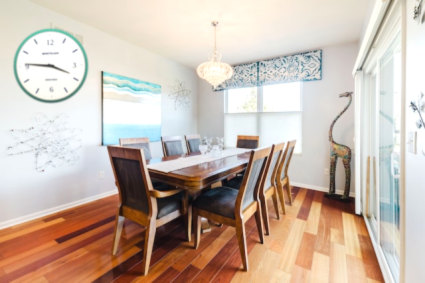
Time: **3:46**
